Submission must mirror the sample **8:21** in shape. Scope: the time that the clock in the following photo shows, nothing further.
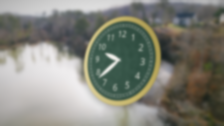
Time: **9:38**
